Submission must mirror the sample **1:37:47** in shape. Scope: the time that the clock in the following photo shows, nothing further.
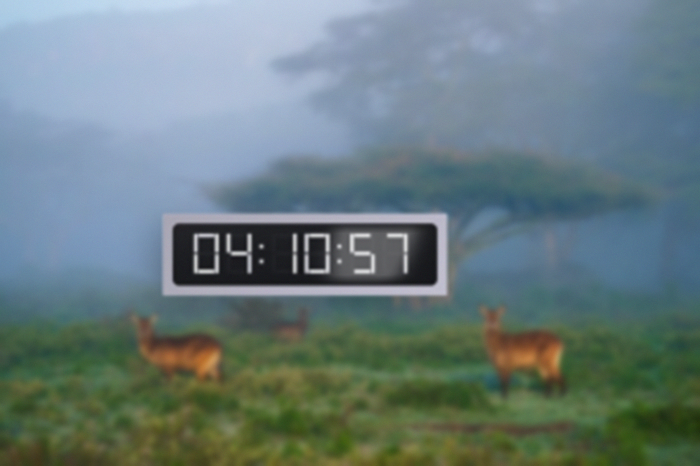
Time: **4:10:57**
